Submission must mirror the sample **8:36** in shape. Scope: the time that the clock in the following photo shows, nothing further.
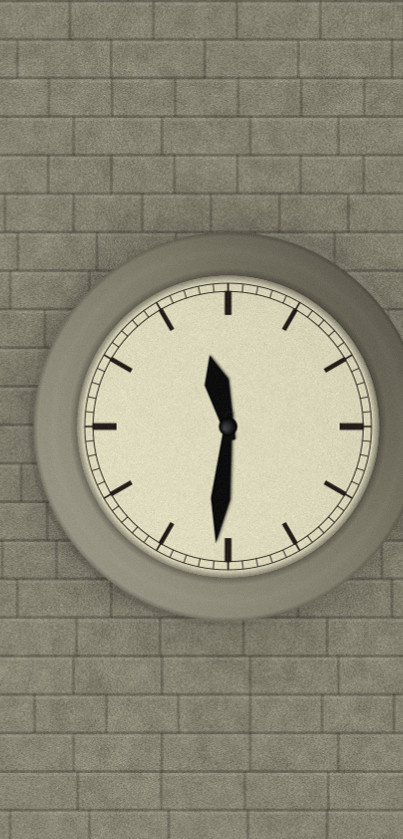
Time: **11:31**
